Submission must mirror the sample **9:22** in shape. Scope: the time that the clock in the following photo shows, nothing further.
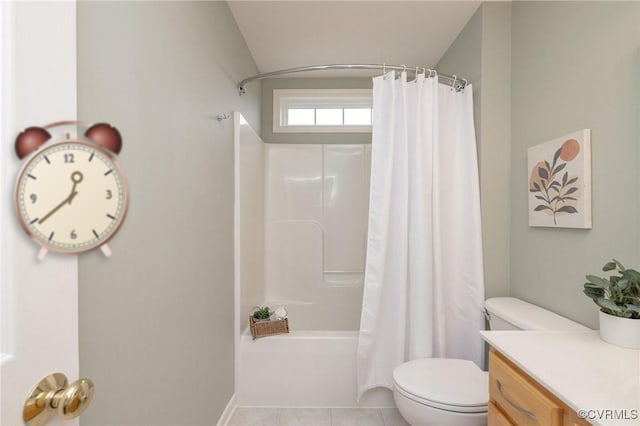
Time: **12:39**
